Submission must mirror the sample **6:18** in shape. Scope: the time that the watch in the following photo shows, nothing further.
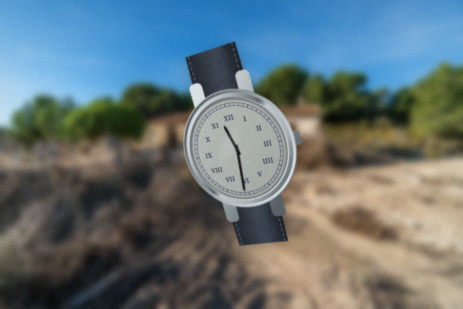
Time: **11:31**
